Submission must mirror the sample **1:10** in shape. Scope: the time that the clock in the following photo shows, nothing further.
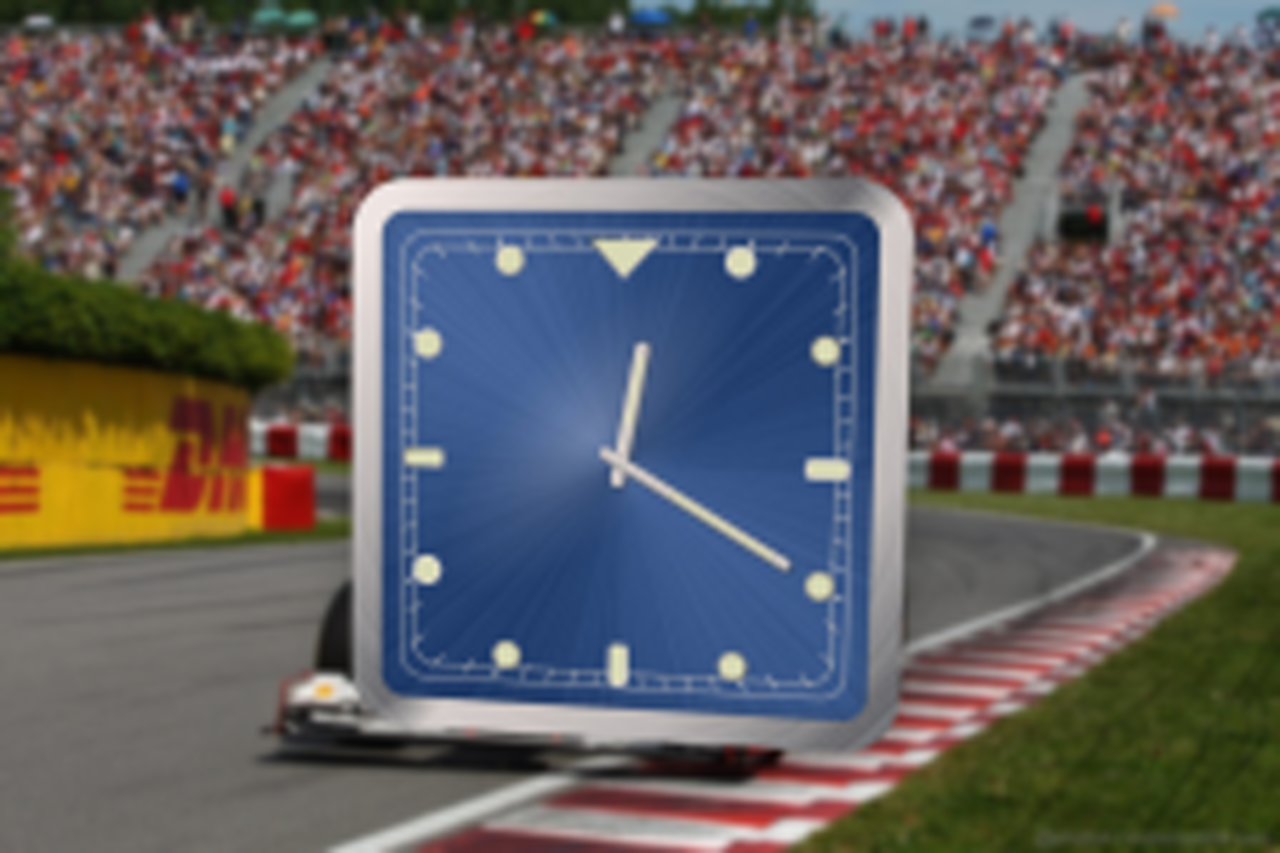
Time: **12:20**
